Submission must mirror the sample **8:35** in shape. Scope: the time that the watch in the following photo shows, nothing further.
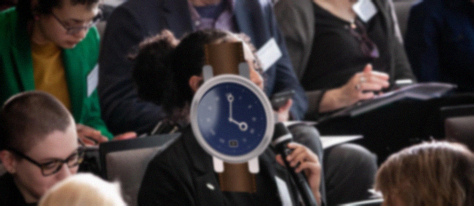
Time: **4:01**
